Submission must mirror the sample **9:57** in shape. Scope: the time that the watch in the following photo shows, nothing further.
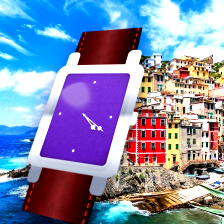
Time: **4:20**
